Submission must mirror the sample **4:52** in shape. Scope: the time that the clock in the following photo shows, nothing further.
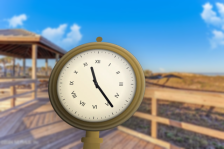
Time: **11:24**
